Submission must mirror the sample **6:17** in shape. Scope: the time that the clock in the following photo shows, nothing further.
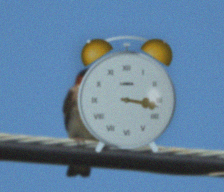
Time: **3:17**
